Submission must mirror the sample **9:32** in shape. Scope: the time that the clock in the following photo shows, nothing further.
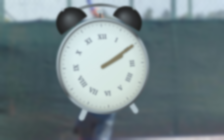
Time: **2:10**
